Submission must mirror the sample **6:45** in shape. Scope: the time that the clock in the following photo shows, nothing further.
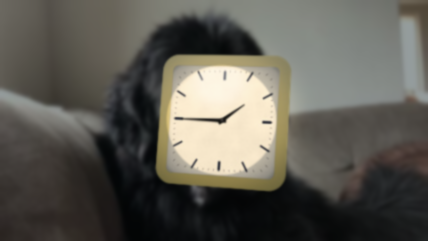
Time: **1:45**
